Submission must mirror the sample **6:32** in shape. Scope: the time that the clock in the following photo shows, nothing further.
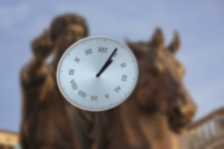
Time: **1:04**
